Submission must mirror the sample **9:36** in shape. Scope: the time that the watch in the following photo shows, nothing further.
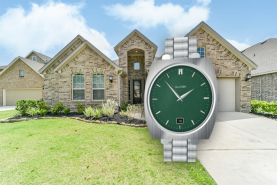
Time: **1:53**
